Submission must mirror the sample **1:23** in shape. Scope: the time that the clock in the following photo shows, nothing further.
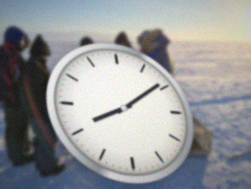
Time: **8:09**
